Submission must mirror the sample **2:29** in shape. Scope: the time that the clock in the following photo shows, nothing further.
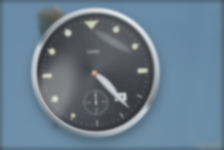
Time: **4:23**
